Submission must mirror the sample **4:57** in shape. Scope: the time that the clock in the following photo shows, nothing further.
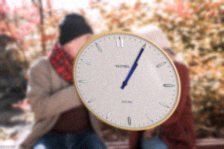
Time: **1:05**
